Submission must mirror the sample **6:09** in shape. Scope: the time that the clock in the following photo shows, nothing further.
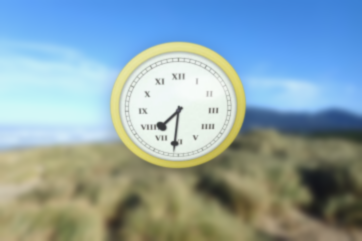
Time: **7:31**
